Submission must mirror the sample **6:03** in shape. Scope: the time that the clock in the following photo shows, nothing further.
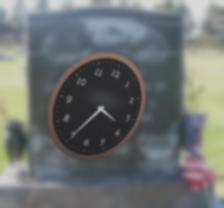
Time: **3:35**
